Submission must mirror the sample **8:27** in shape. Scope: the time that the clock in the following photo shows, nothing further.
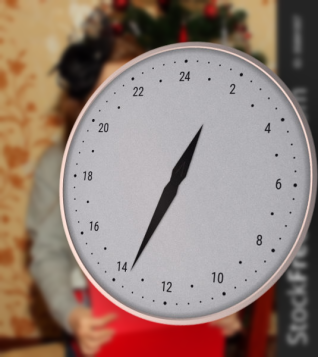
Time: **1:34**
